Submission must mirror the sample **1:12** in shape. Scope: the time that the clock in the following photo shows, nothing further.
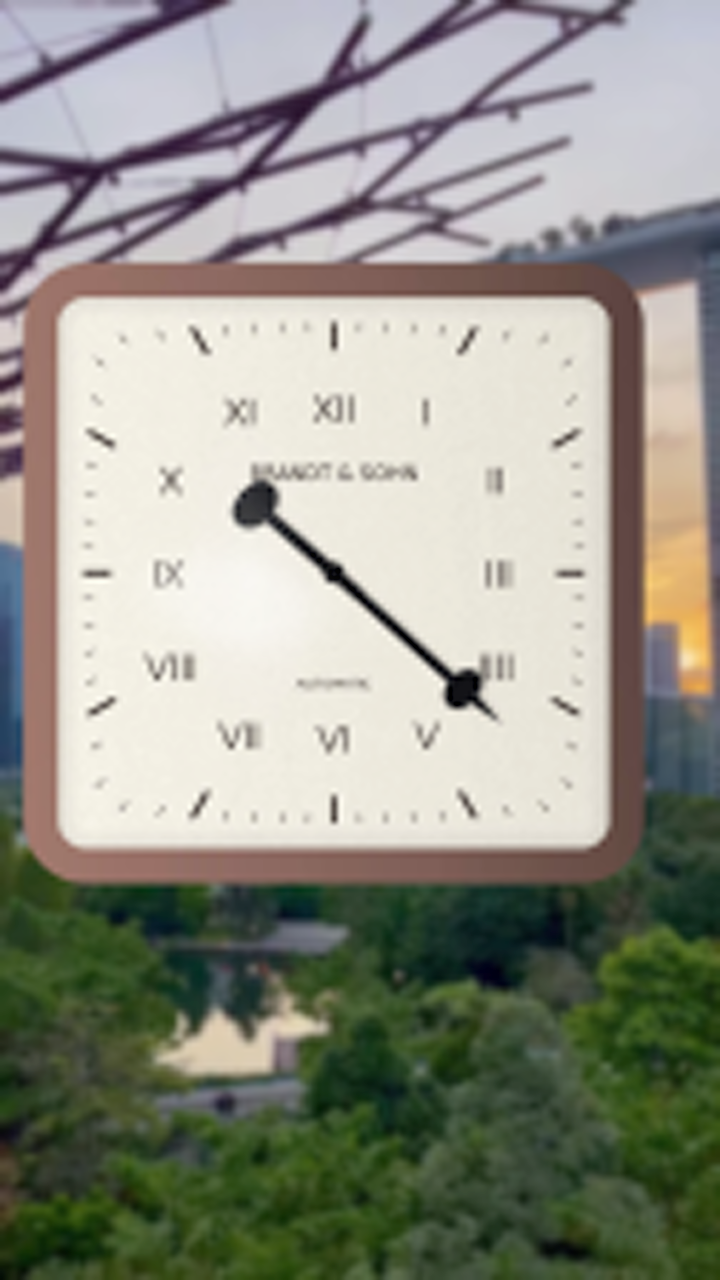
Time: **10:22**
